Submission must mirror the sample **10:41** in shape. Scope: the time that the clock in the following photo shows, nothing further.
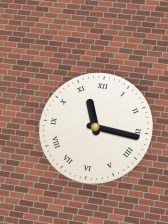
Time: **11:16**
